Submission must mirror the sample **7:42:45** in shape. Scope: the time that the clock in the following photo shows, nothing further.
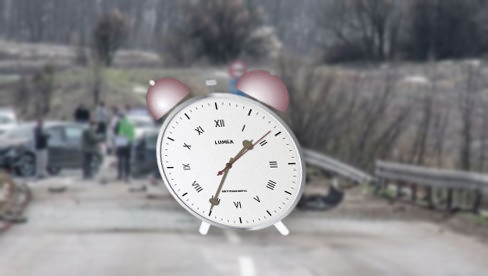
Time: **1:35:09**
